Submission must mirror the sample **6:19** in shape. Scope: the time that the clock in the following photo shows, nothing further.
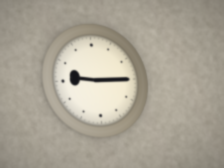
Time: **9:15**
